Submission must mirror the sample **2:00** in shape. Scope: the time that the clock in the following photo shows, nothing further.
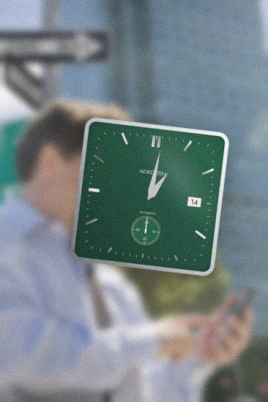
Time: **1:01**
